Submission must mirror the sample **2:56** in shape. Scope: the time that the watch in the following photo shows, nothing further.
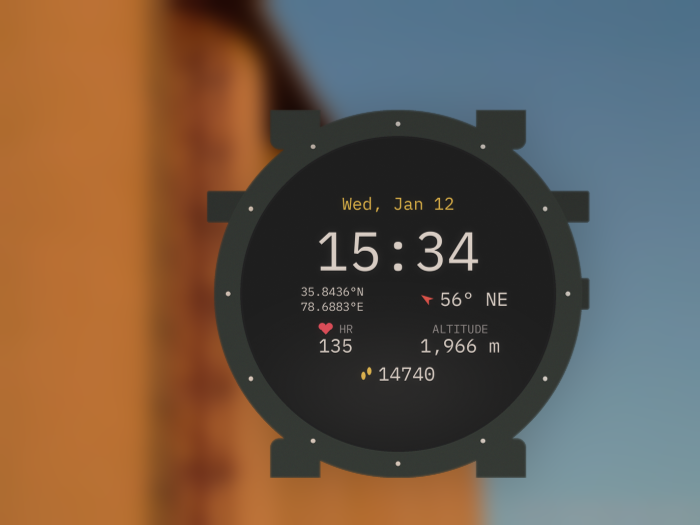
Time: **15:34**
